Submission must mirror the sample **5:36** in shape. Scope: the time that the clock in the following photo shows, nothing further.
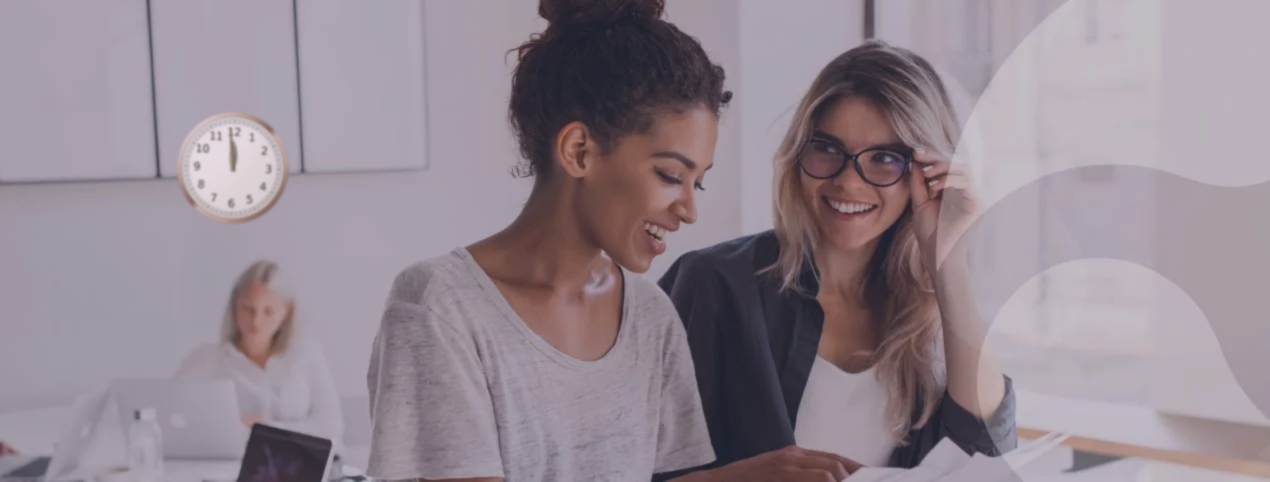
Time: **11:59**
